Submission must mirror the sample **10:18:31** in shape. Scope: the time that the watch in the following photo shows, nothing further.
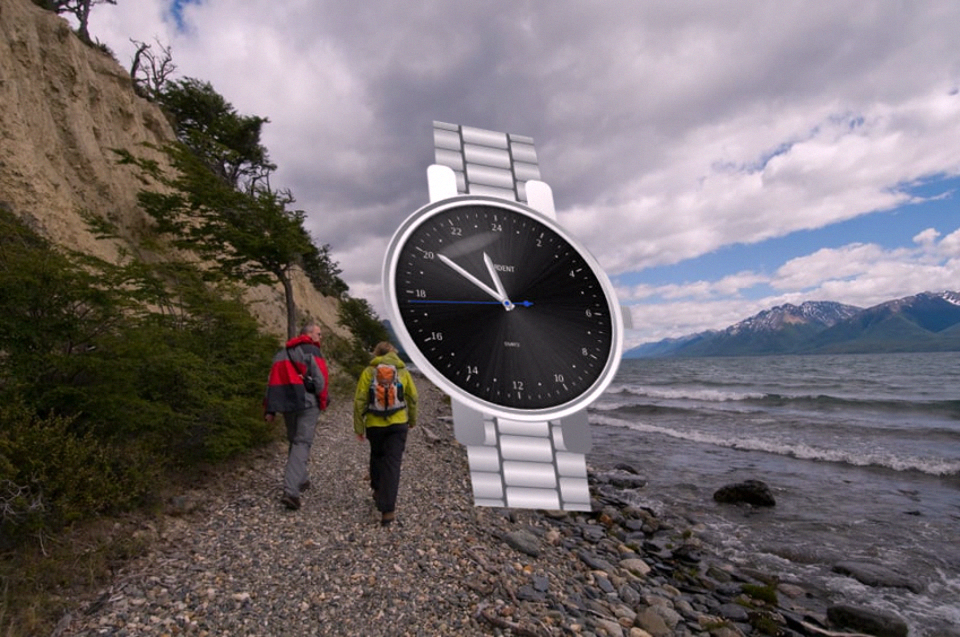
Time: **22:50:44**
